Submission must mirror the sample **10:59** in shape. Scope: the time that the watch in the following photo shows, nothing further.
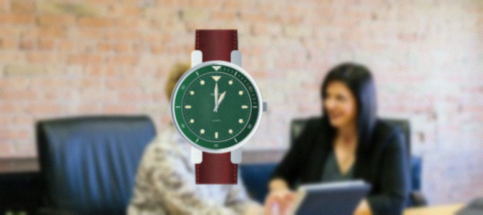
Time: **1:00**
